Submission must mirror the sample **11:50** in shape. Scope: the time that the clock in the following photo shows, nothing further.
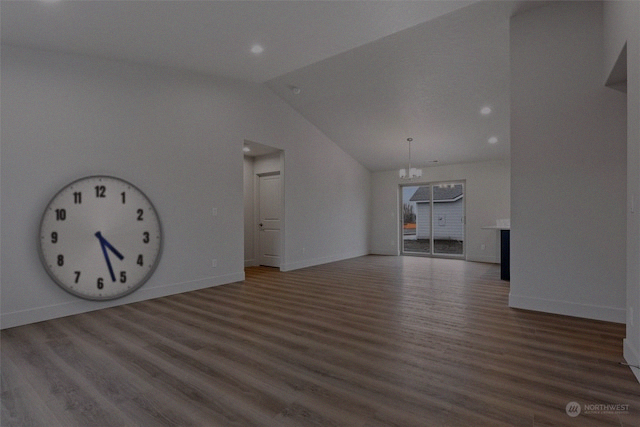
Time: **4:27**
